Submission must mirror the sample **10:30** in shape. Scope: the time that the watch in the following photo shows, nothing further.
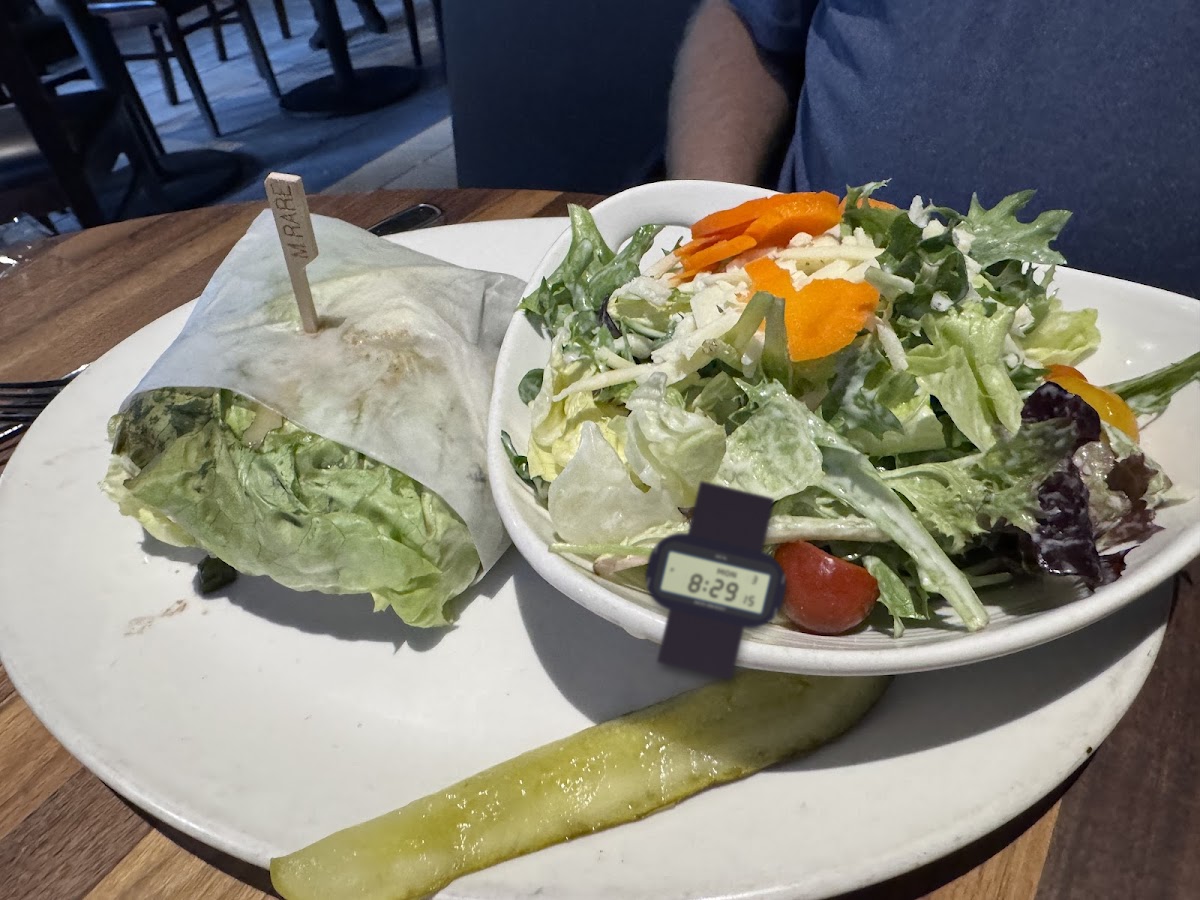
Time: **8:29**
